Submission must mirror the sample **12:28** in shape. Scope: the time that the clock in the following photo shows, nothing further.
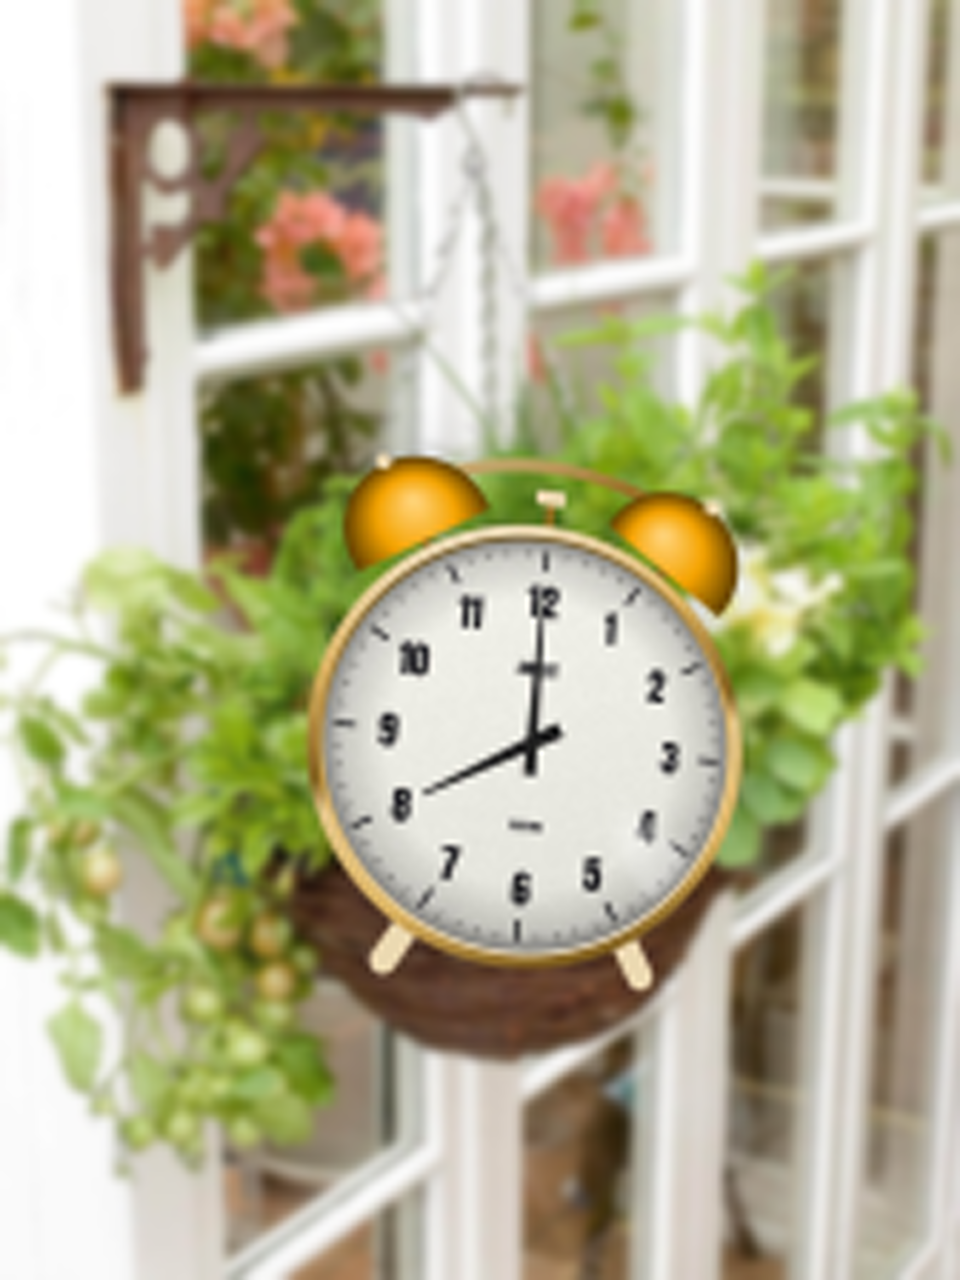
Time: **8:00**
